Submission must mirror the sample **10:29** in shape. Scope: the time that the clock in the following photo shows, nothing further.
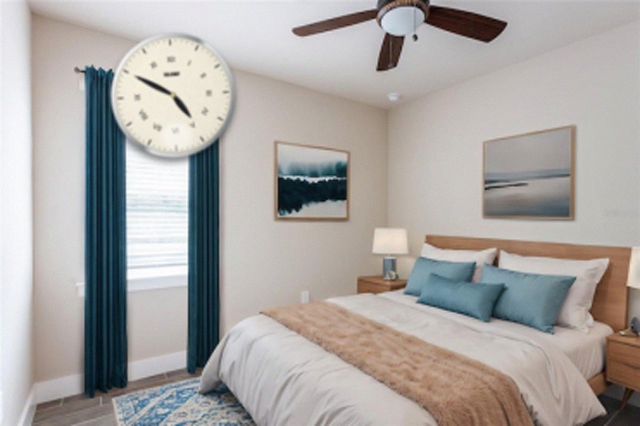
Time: **4:50**
